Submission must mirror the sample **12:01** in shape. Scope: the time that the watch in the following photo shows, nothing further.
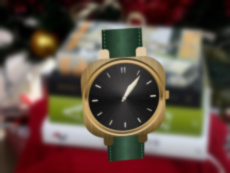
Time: **1:06**
